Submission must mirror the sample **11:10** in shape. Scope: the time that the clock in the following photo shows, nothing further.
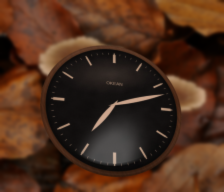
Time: **7:12**
